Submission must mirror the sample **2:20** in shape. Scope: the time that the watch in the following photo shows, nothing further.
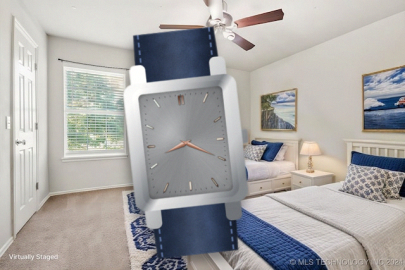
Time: **8:20**
